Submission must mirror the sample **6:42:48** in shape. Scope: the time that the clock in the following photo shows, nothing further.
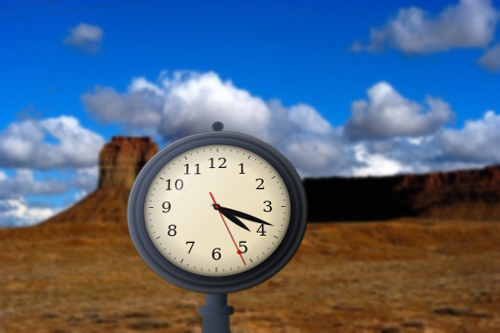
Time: **4:18:26**
